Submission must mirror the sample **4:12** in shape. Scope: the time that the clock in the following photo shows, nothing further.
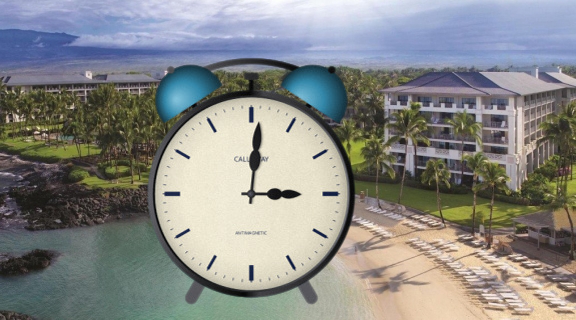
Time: **3:01**
